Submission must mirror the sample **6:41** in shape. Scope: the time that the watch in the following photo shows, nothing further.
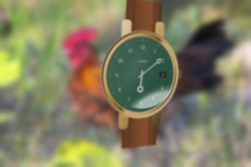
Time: **6:09**
